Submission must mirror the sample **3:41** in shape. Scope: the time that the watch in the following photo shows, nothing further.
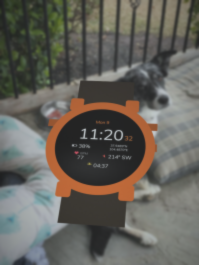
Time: **11:20**
